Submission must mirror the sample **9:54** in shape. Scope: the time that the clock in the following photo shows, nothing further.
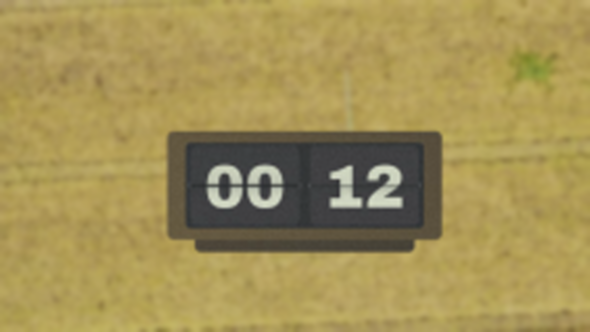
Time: **0:12**
